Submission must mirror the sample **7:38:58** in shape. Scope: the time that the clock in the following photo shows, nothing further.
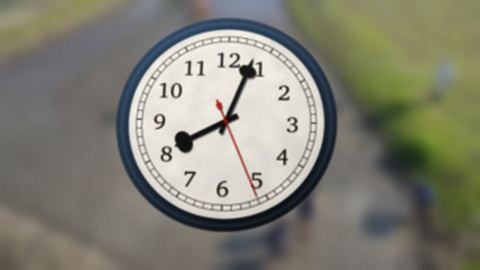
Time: **8:03:26**
